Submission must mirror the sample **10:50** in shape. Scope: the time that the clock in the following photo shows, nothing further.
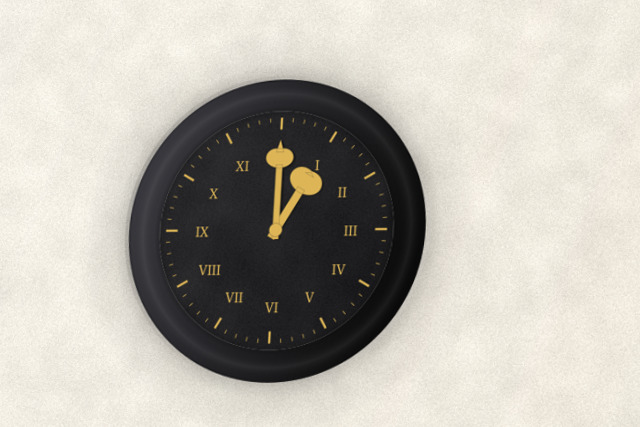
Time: **1:00**
